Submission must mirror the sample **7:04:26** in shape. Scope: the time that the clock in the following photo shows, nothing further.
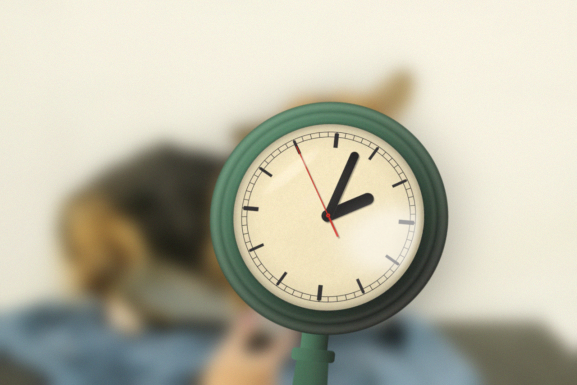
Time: **2:02:55**
